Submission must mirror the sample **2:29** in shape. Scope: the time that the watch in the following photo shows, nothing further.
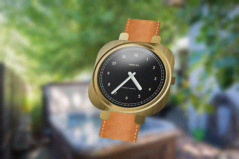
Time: **4:36**
